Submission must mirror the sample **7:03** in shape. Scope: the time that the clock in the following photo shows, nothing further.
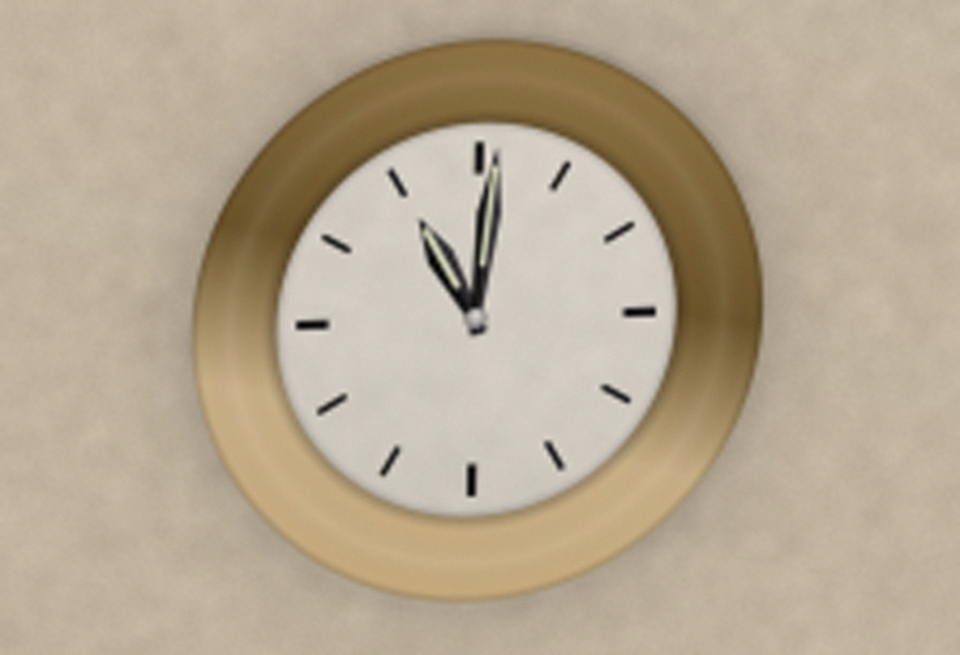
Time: **11:01**
